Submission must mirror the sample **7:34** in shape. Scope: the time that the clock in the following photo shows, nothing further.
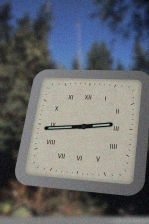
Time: **2:44**
